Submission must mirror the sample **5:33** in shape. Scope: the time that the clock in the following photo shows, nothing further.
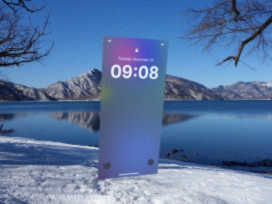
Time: **9:08**
